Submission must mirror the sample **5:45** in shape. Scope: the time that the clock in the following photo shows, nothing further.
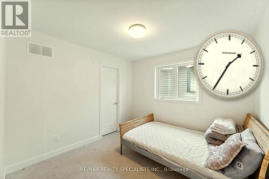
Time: **1:35**
